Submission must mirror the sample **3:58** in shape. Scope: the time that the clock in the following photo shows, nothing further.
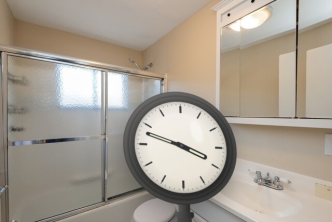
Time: **3:48**
